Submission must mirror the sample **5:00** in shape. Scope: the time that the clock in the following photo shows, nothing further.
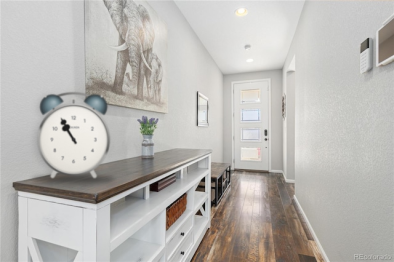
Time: **10:55**
